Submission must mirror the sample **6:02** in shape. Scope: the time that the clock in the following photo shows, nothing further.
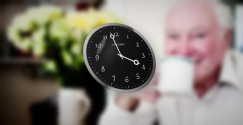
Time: **3:58**
